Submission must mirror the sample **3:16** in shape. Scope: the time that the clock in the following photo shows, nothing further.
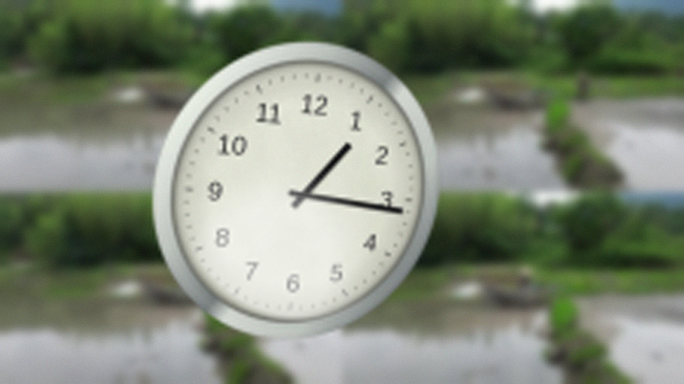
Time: **1:16**
